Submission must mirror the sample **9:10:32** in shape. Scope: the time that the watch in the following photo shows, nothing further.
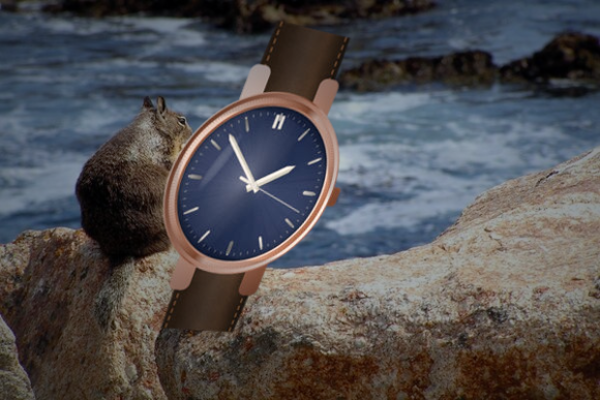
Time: **1:52:18**
